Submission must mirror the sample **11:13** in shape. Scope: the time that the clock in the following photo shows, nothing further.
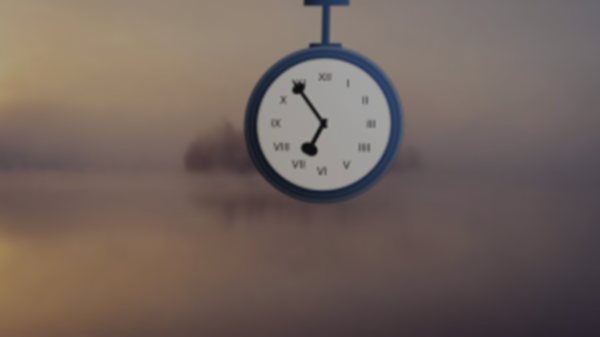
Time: **6:54**
